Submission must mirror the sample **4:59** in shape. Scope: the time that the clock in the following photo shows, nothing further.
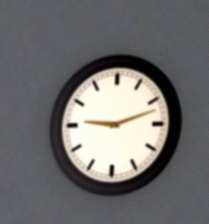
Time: **9:12**
